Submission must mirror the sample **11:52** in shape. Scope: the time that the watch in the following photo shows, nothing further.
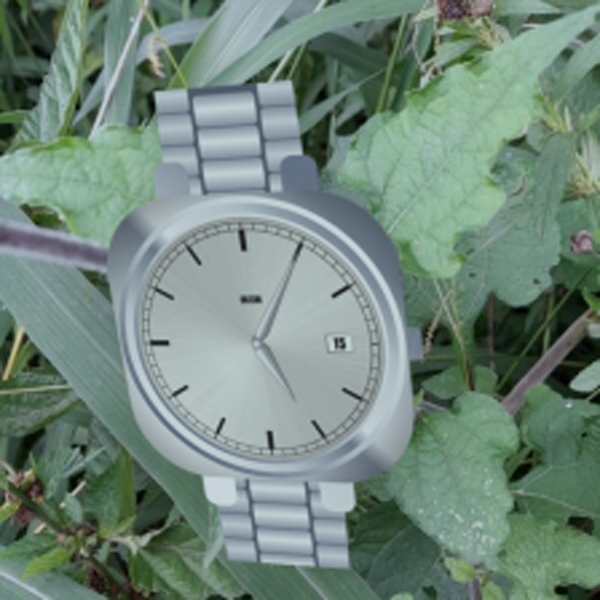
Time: **5:05**
